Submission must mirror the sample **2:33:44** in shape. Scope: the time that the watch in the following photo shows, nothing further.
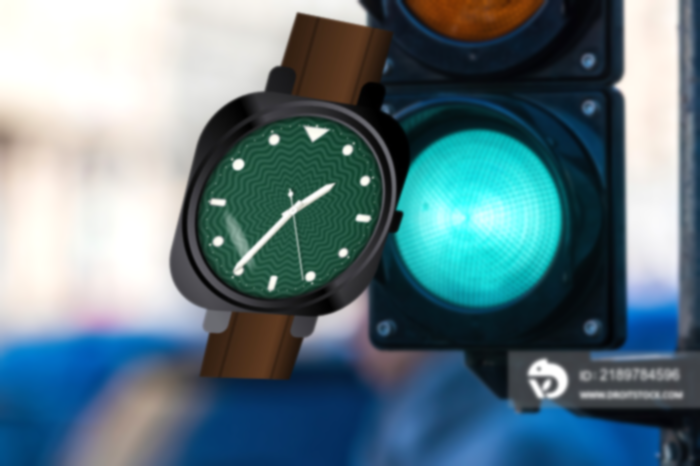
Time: **1:35:26**
